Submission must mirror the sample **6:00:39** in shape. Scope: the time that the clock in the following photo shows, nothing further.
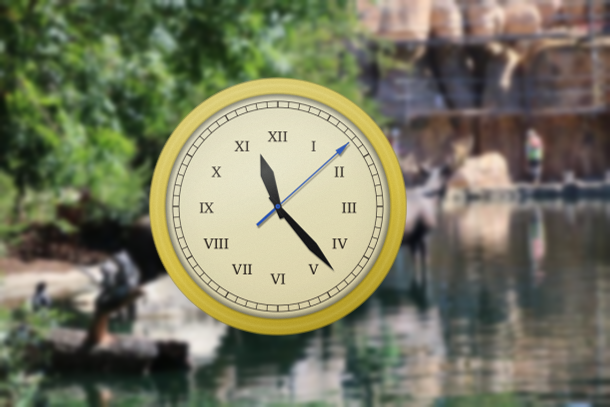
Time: **11:23:08**
